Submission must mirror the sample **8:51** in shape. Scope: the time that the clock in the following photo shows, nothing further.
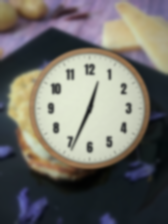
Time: **12:34**
